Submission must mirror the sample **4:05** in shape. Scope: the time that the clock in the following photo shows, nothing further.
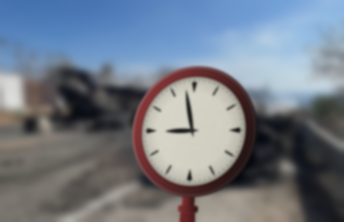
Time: **8:58**
